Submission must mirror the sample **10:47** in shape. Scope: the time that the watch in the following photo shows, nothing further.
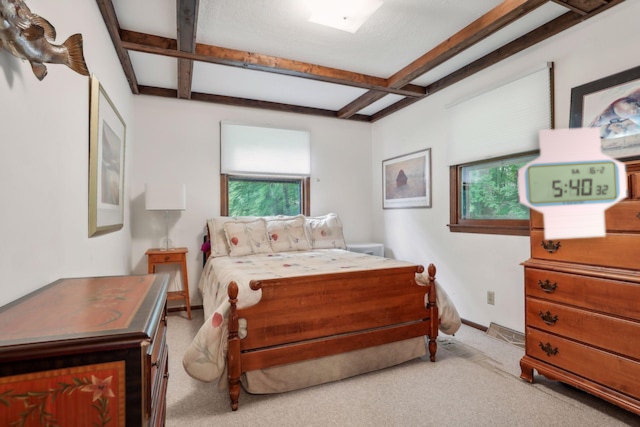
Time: **5:40**
